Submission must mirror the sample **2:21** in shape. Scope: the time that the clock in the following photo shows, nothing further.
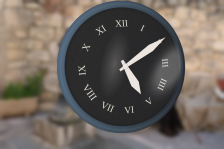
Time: **5:10**
